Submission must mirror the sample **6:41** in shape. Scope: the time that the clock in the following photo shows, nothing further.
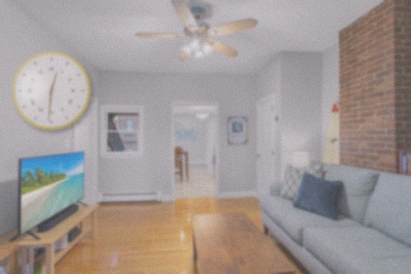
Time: **12:31**
